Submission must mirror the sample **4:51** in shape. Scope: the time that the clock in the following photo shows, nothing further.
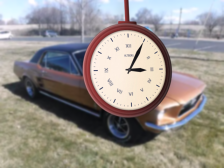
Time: **3:05**
